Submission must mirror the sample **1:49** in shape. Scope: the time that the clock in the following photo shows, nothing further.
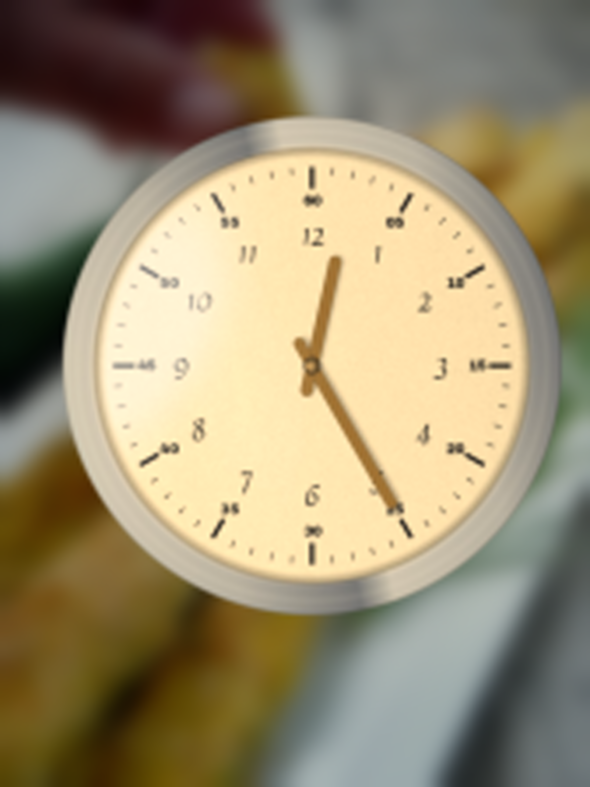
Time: **12:25**
